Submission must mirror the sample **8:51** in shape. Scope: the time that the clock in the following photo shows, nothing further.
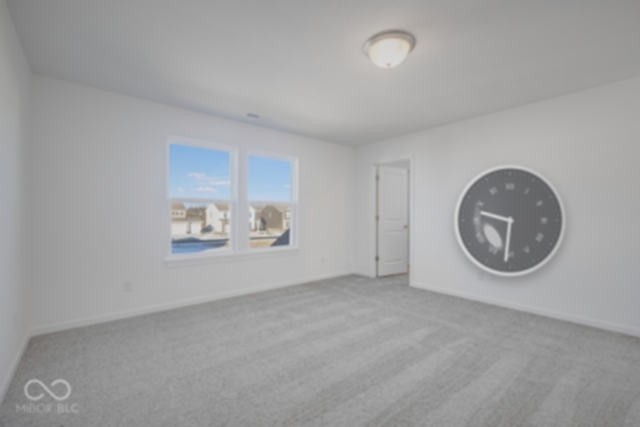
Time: **9:31**
